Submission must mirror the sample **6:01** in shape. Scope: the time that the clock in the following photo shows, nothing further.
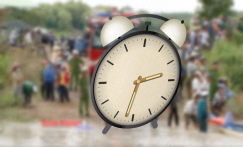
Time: **2:32**
